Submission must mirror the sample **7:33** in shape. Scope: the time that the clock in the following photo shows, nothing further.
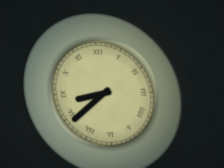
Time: **8:39**
